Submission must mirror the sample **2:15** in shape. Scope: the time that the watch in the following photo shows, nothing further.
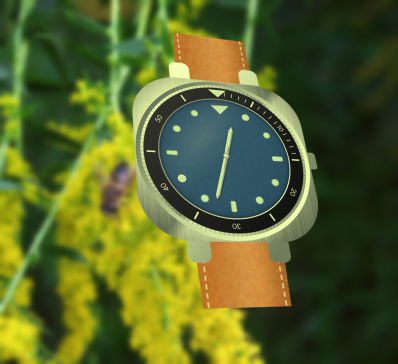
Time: **12:33**
